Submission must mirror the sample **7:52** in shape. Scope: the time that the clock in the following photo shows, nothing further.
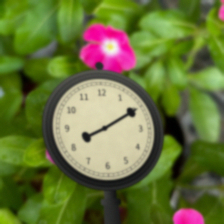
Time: **8:10**
